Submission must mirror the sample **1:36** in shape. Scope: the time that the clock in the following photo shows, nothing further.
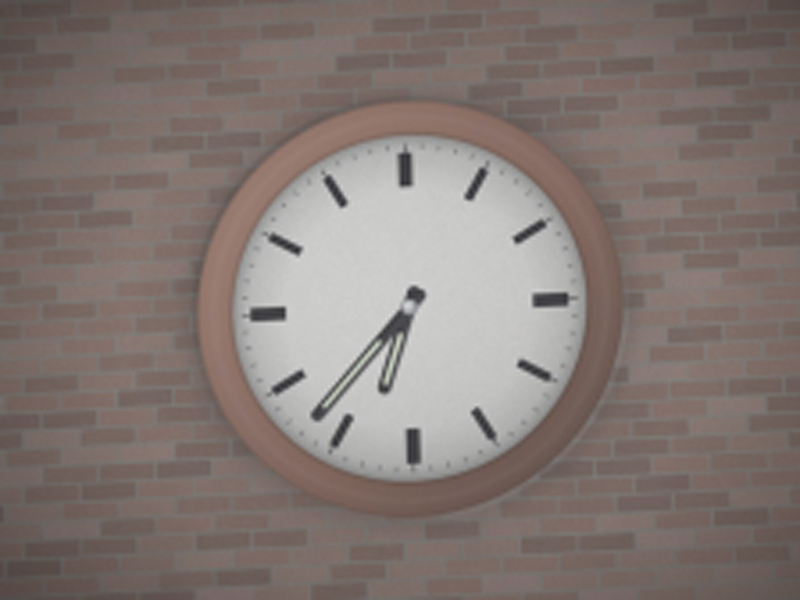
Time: **6:37**
